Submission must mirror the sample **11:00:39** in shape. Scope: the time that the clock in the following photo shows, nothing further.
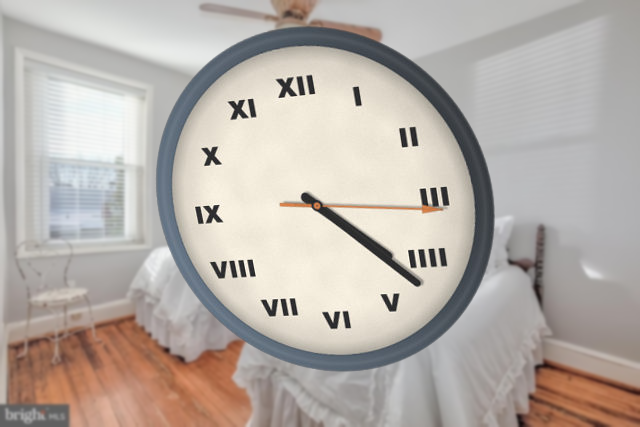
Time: **4:22:16**
